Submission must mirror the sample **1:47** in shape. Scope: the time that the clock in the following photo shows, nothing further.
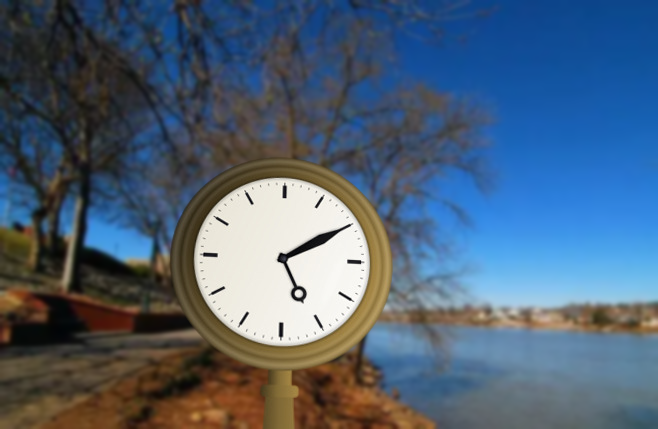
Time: **5:10**
